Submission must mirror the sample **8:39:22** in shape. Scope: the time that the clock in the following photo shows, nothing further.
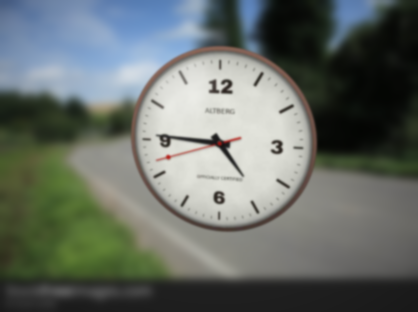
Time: **4:45:42**
